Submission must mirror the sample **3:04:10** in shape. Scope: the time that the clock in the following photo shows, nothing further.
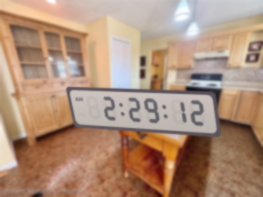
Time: **2:29:12**
